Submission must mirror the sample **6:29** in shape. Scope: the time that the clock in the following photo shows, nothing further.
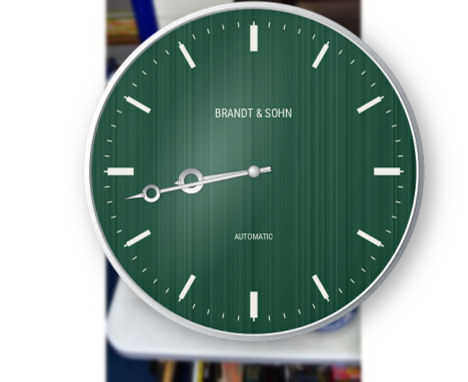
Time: **8:43**
